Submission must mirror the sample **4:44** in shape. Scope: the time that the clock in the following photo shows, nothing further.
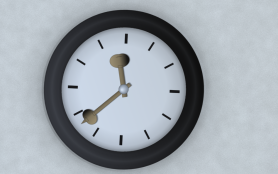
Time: **11:38**
